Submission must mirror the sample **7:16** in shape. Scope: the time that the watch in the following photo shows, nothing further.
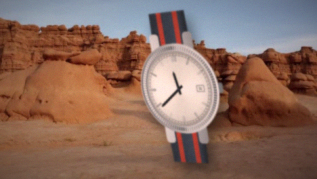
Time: **11:39**
